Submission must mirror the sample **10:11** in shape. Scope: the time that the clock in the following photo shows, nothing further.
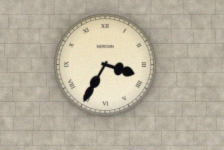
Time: **3:35**
